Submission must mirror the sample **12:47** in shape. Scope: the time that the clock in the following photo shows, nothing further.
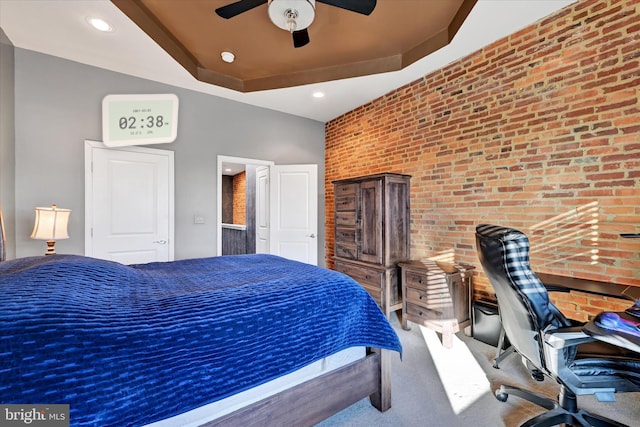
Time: **2:38**
